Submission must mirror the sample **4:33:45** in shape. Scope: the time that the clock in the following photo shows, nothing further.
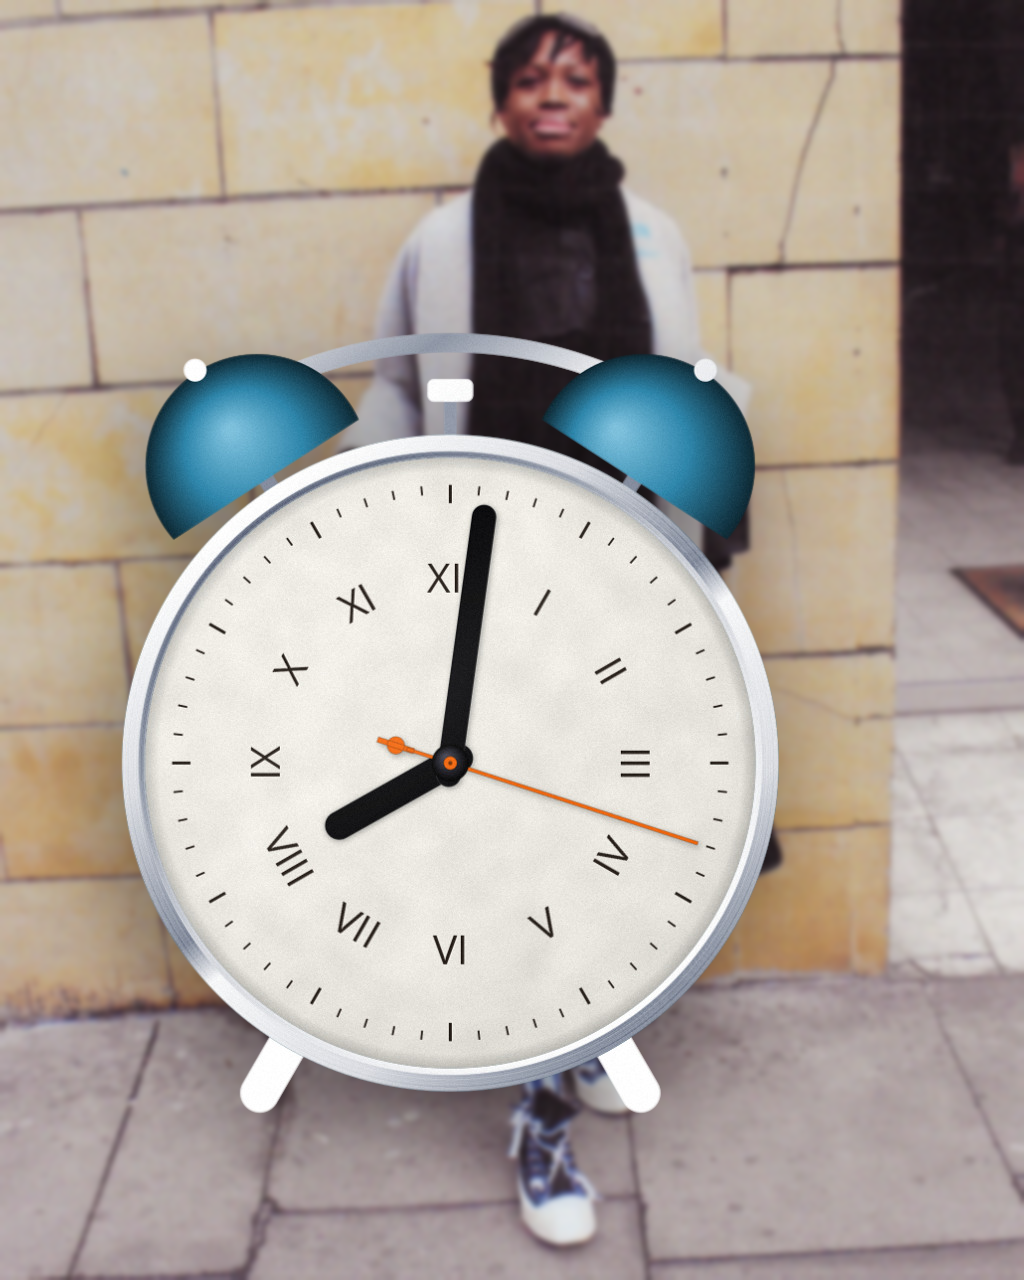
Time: **8:01:18**
